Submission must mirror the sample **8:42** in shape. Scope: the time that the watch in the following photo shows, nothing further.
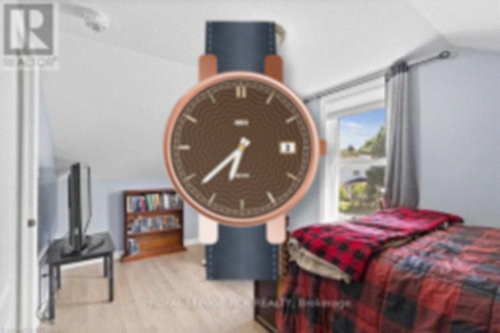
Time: **6:38**
